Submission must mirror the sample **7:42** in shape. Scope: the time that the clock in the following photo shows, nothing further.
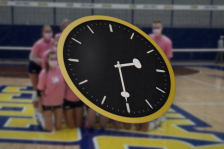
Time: **2:30**
